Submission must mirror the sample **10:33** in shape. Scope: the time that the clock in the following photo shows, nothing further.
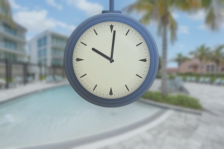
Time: **10:01**
